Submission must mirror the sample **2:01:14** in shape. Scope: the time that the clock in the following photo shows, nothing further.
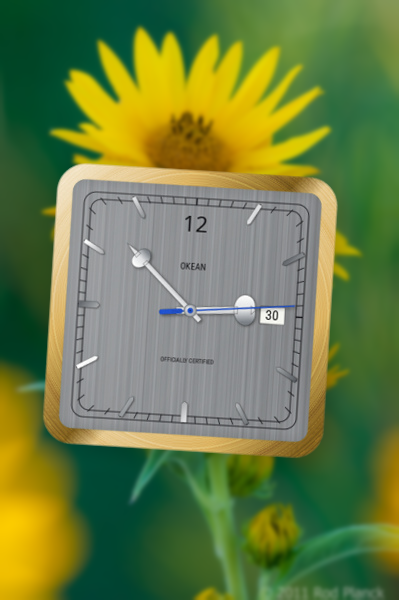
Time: **2:52:14**
